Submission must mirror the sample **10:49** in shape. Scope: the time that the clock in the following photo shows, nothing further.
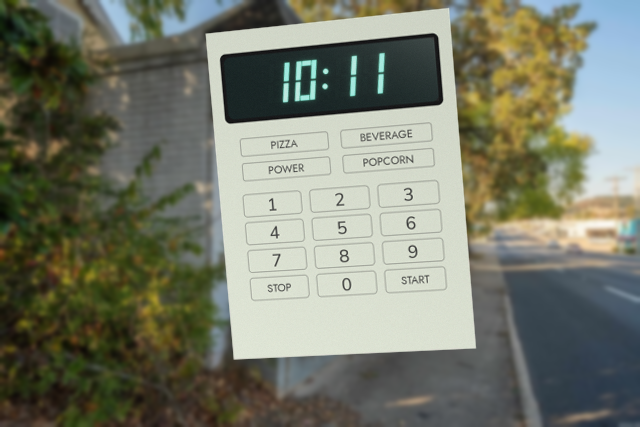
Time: **10:11**
